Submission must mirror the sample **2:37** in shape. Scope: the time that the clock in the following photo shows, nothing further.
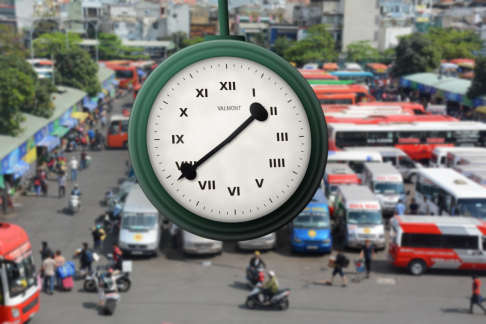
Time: **1:39**
